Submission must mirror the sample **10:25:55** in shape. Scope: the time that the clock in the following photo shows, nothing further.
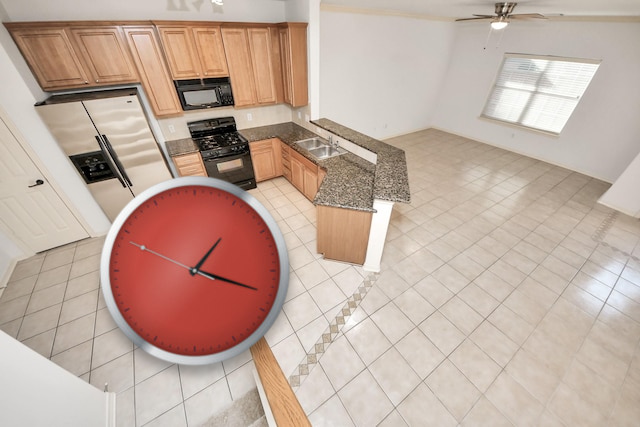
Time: **1:17:49**
